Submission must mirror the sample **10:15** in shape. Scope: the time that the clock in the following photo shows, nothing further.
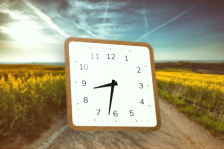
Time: **8:32**
